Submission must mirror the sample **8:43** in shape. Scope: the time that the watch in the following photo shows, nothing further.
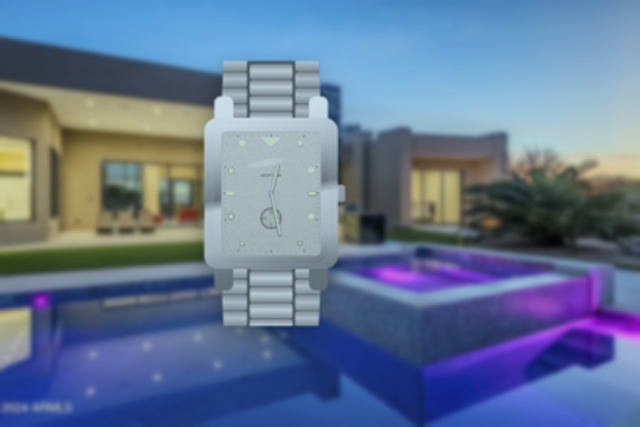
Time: **12:28**
